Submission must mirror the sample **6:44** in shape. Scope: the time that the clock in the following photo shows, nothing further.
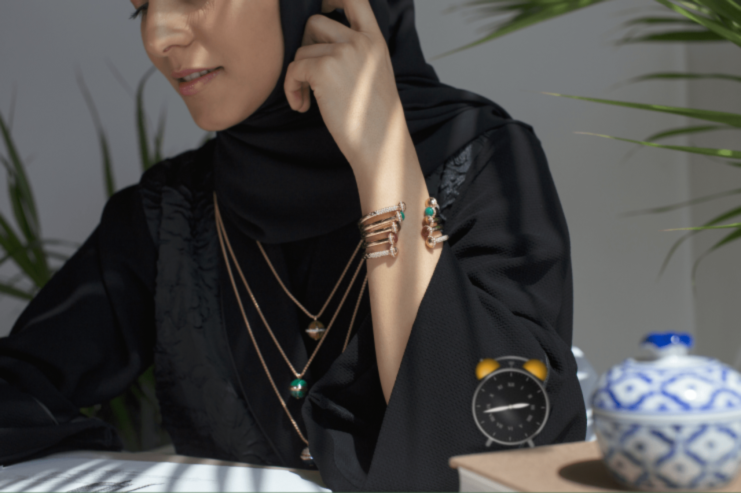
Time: **2:43**
